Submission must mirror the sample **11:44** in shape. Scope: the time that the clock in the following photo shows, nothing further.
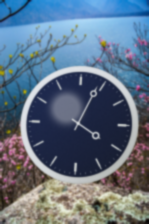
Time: **4:04**
